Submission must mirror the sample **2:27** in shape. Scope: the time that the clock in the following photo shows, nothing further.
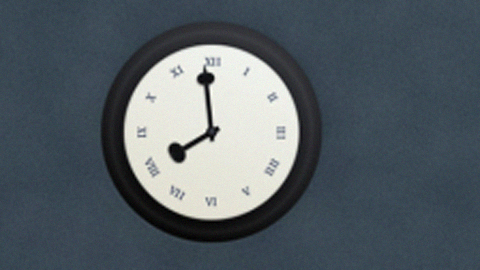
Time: **7:59**
